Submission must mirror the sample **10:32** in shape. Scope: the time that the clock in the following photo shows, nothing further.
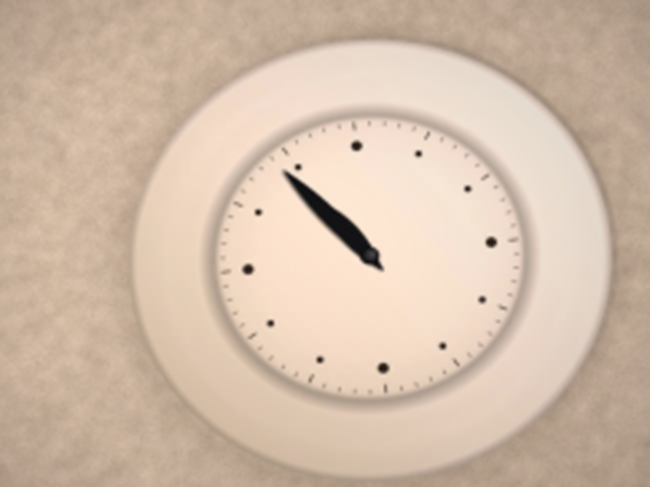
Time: **10:54**
